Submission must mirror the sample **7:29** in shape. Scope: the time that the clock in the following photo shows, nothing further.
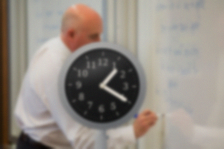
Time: **1:20**
